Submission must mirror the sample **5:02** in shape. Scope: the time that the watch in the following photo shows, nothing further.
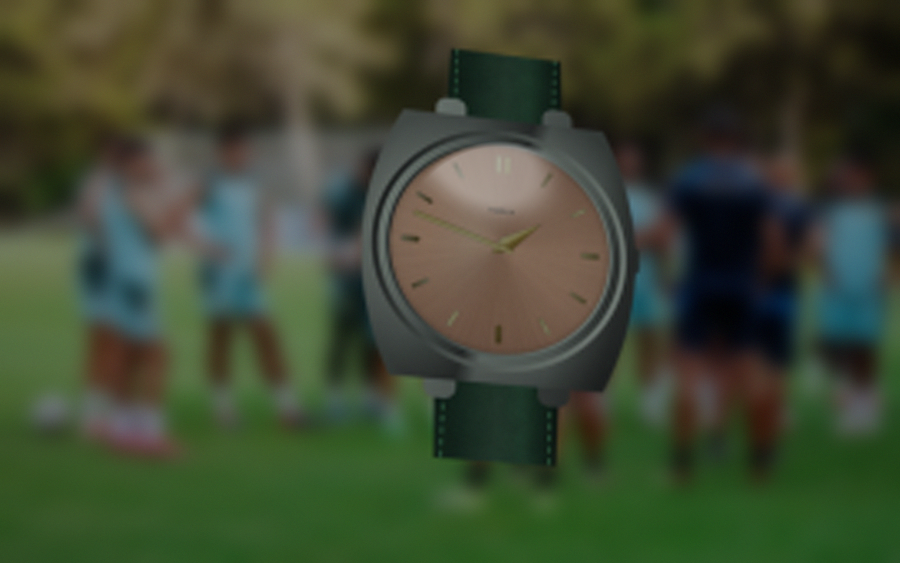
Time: **1:48**
